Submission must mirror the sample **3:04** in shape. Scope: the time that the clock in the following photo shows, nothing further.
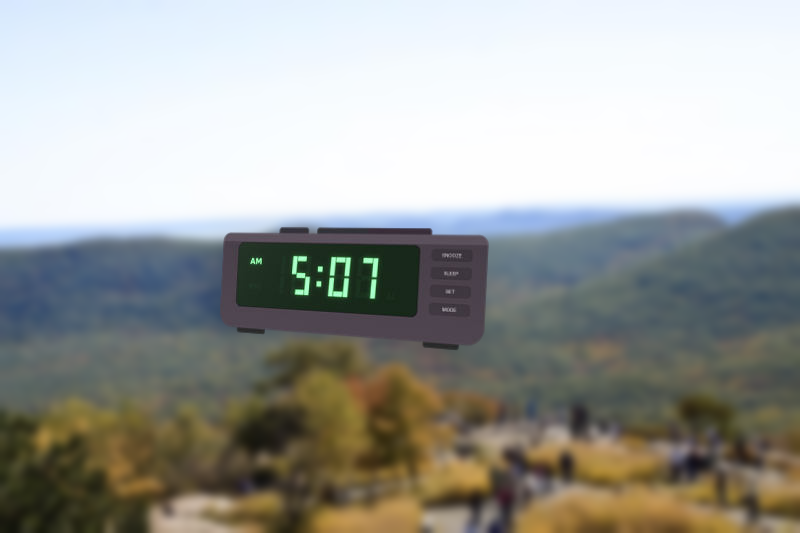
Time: **5:07**
